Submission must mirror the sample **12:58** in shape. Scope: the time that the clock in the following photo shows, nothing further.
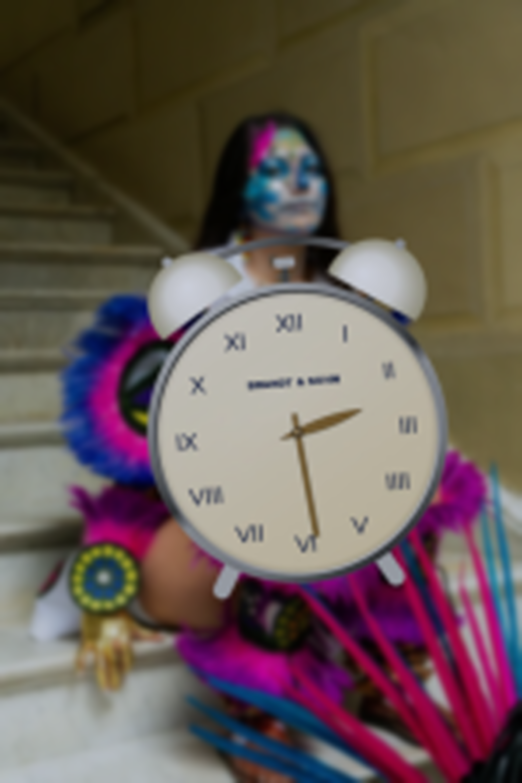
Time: **2:29**
